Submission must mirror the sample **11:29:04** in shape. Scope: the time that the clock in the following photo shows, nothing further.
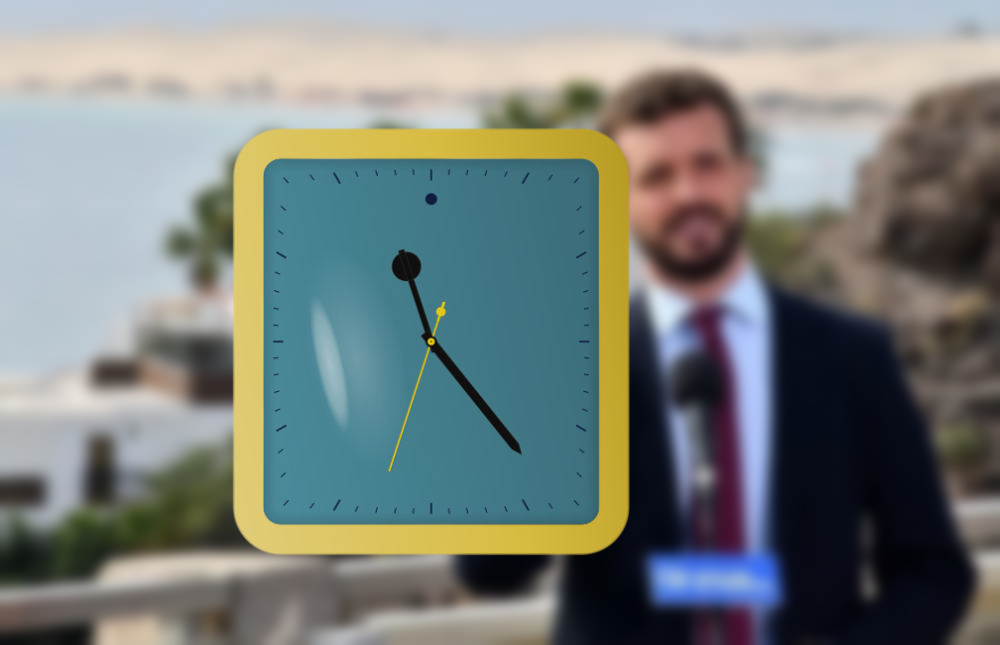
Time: **11:23:33**
